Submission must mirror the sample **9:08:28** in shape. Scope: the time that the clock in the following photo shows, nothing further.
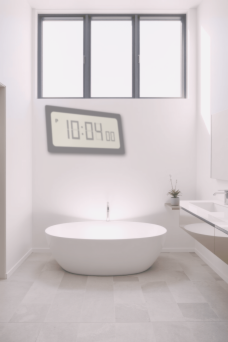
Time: **10:04:00**
